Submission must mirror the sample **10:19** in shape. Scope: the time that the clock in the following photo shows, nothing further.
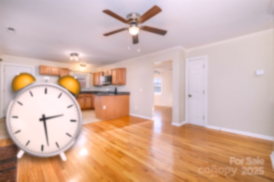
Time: **2:28**
